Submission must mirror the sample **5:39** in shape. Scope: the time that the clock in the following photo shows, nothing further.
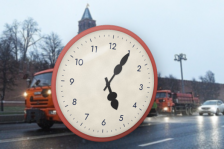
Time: **5:05**
